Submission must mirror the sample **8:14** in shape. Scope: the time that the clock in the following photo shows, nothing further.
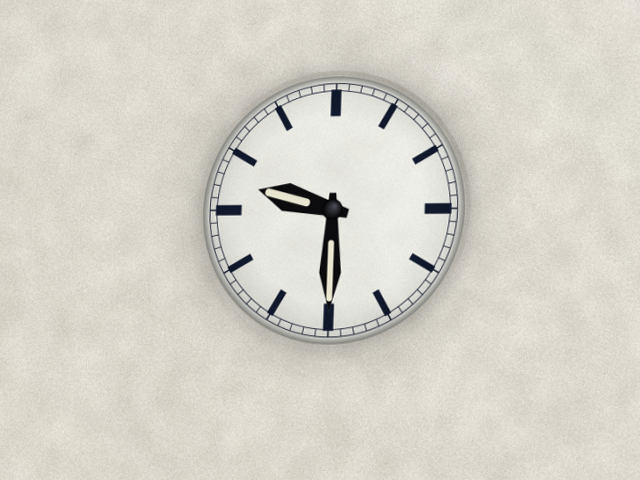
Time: **9:30**
